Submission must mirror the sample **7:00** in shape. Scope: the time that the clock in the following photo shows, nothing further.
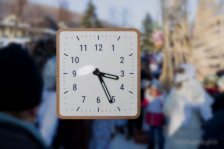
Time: **3:26**
